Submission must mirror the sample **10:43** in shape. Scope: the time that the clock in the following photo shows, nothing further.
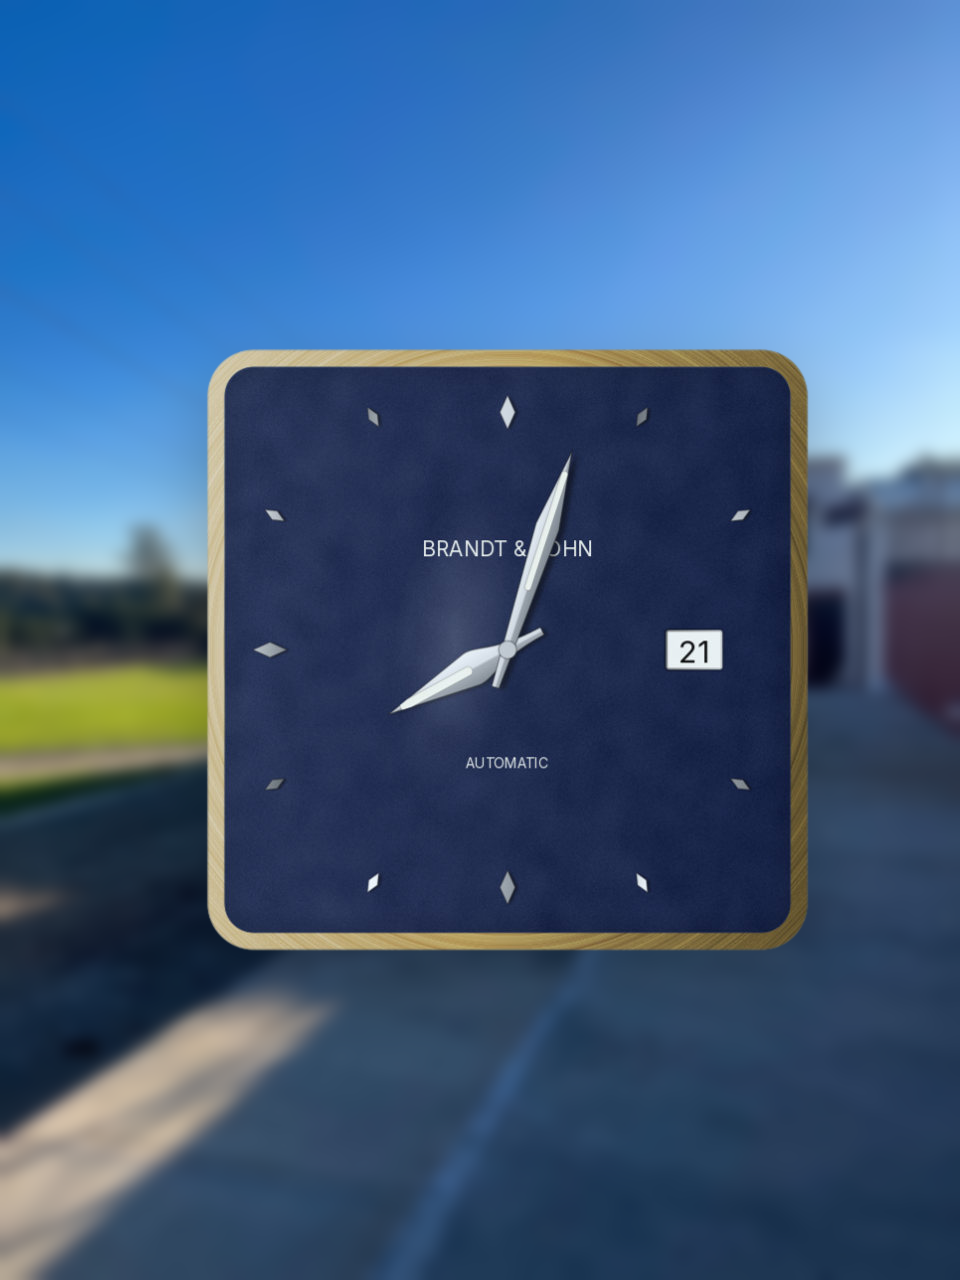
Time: **8:03**
